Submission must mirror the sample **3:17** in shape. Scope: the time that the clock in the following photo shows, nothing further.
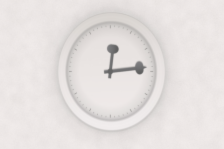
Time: **12:14**
